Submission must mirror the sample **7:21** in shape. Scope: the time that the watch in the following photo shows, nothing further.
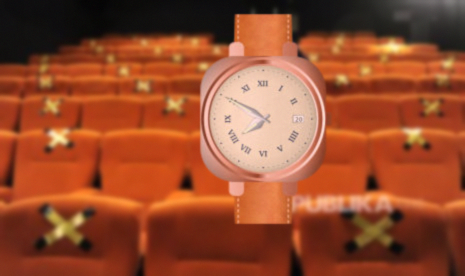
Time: **7:50**
